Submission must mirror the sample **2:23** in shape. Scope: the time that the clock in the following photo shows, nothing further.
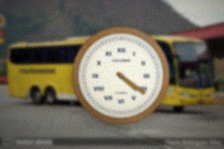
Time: **4:21**
